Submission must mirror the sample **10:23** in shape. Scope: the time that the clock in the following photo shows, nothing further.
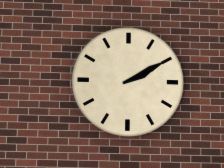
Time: **2:10**
